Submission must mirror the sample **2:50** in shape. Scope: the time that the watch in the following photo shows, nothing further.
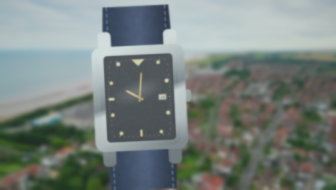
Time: **10:01**
